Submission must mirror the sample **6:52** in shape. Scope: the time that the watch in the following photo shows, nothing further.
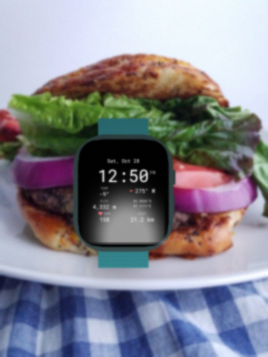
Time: **12:50**
